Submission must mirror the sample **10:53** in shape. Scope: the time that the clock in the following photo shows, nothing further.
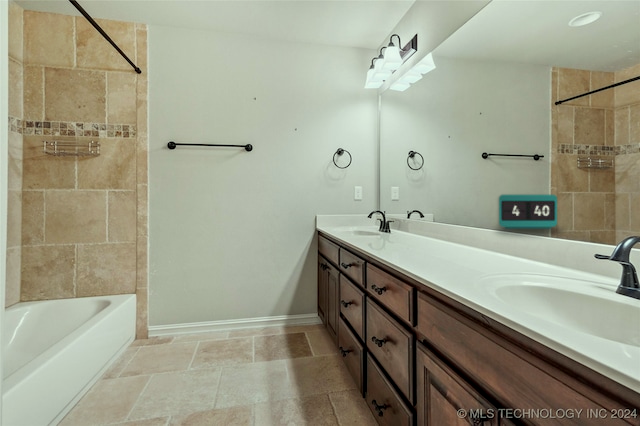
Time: **4:40**
